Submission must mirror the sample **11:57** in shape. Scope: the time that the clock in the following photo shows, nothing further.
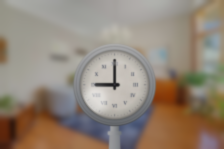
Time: **9:00**
